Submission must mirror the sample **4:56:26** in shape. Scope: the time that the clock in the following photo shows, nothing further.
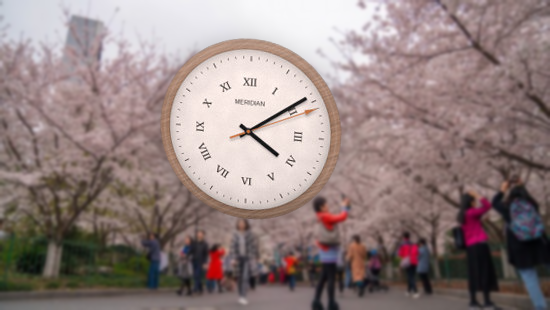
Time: **4:09:11**
